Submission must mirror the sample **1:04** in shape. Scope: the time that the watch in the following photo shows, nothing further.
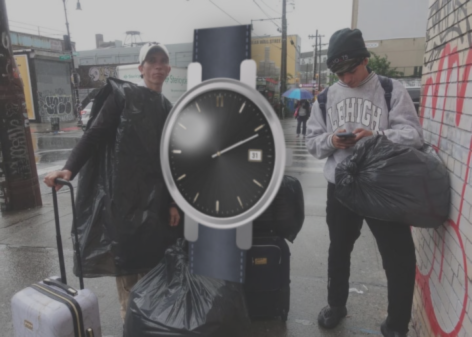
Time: **2:11**
